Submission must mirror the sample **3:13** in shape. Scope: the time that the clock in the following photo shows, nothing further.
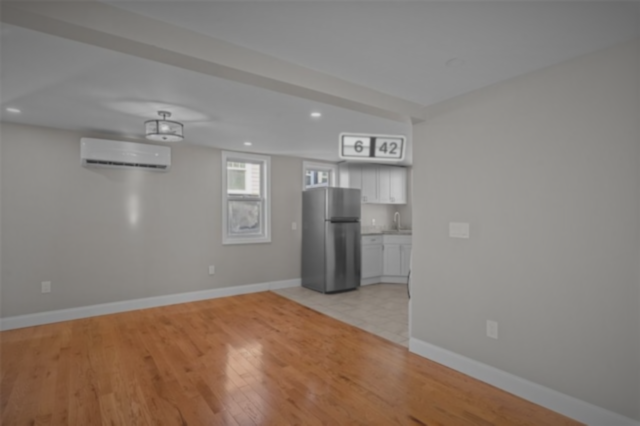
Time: **6:42**
